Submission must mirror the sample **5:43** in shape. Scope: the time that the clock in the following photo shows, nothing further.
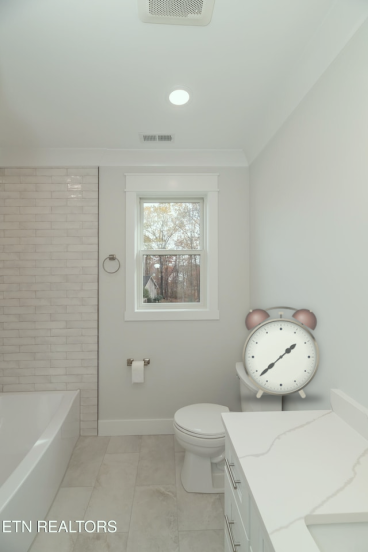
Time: **1:38**
